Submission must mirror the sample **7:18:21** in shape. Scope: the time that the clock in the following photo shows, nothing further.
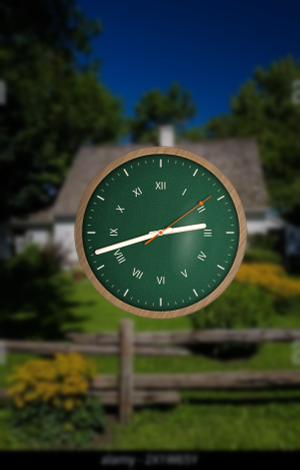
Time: **2:42:09**
